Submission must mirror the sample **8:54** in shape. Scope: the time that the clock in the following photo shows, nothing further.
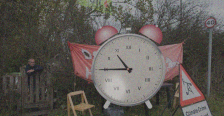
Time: **10:45**
